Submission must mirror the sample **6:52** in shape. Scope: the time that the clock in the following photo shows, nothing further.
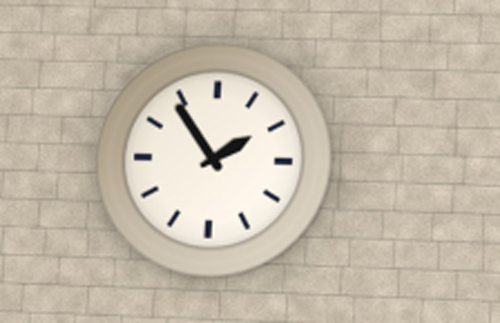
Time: **1:54**
